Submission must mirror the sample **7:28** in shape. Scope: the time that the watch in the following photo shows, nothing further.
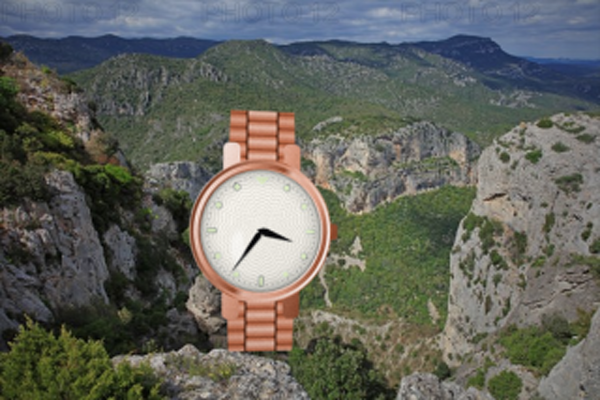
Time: **3:36**
